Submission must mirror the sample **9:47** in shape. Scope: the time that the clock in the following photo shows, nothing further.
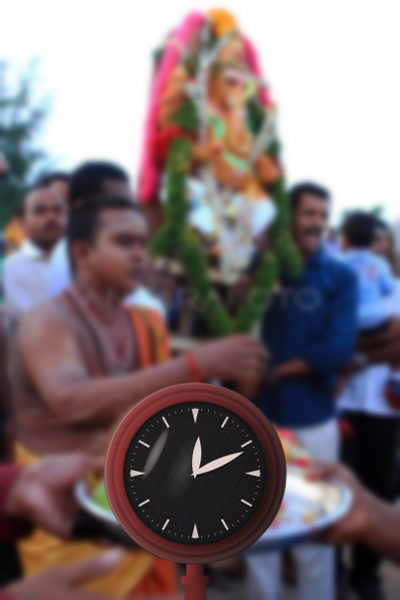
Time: **12:11**
